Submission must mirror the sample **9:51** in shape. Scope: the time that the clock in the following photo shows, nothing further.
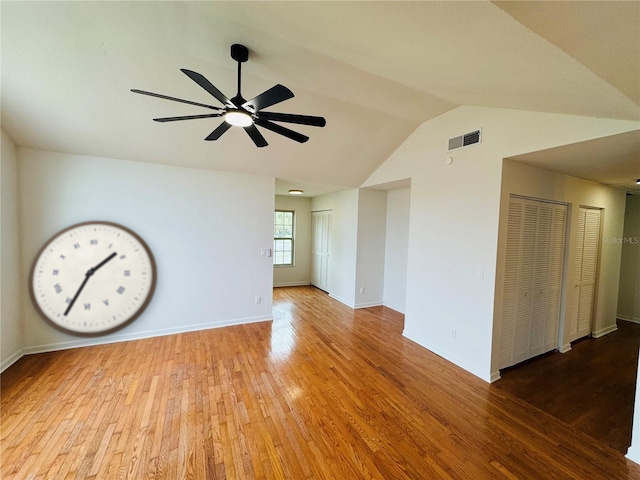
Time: **1:34**
